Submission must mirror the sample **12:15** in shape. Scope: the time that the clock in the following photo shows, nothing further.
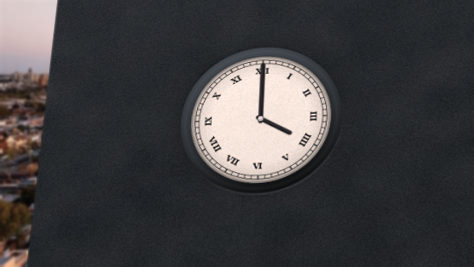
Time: **4:00**
